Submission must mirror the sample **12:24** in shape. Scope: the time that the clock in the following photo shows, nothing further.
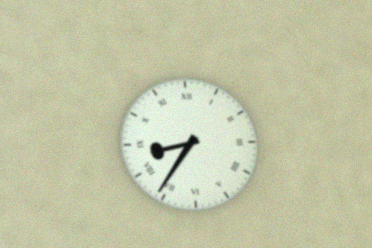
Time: **8:36**
